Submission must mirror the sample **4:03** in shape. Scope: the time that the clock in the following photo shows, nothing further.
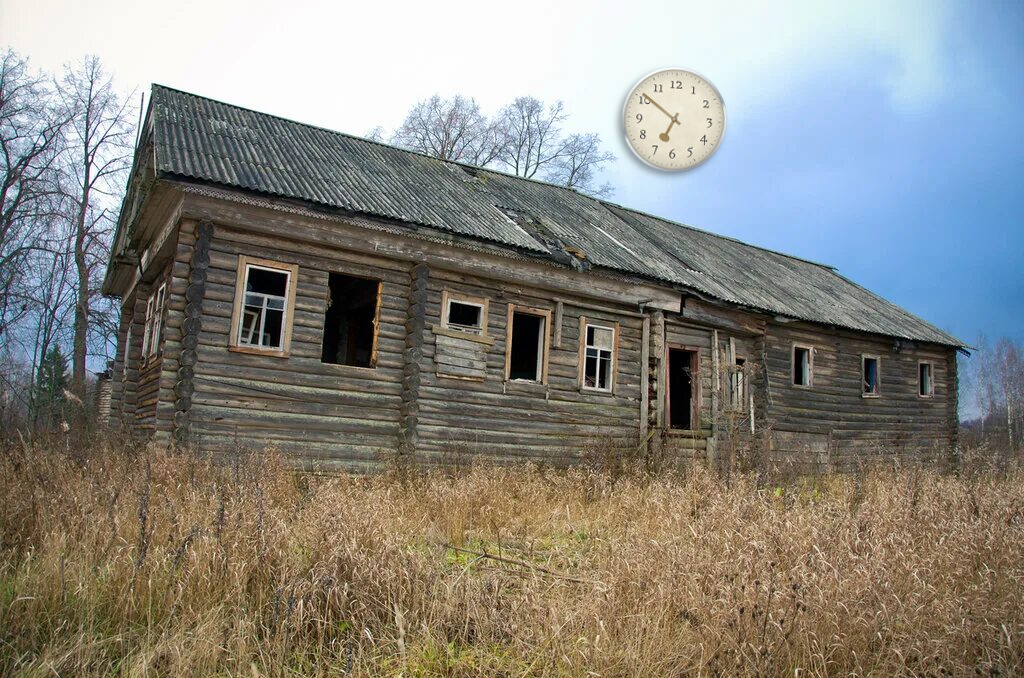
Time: **6:51**
